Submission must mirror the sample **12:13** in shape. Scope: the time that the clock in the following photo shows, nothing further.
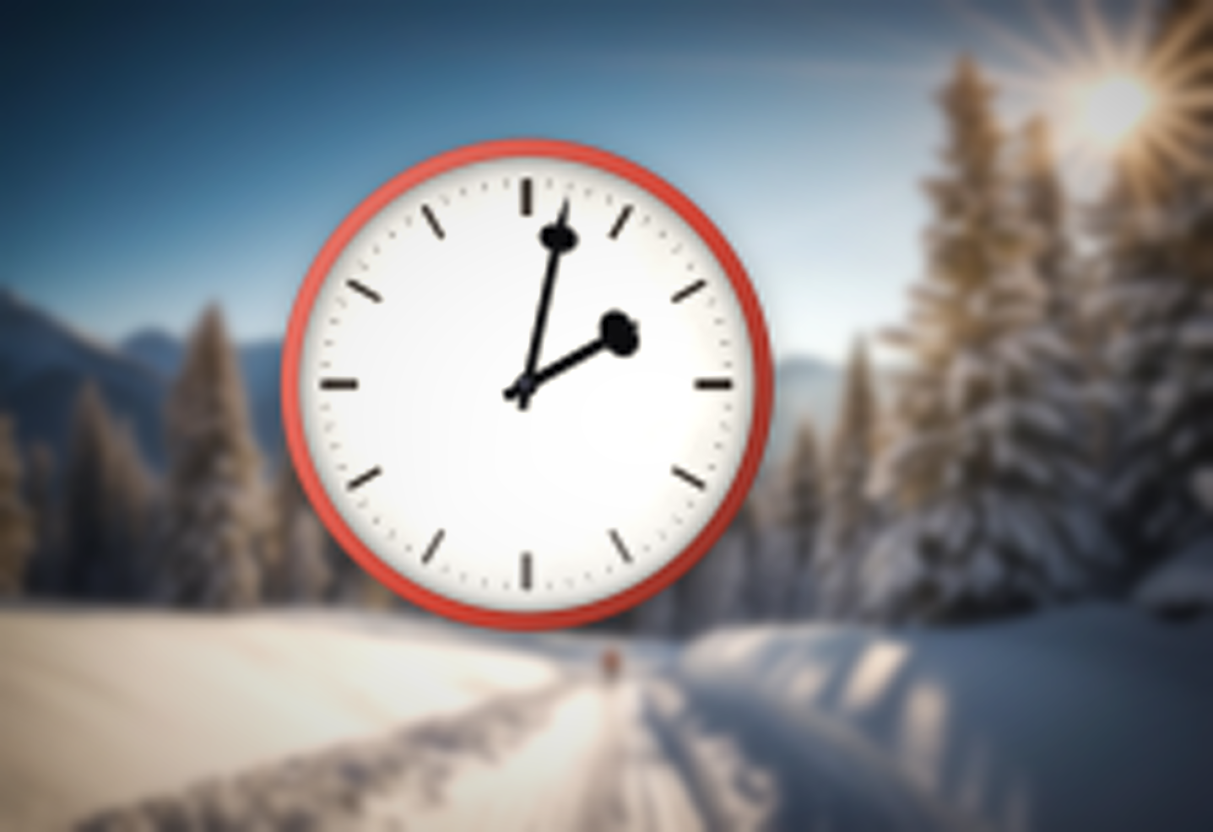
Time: **2:02**
